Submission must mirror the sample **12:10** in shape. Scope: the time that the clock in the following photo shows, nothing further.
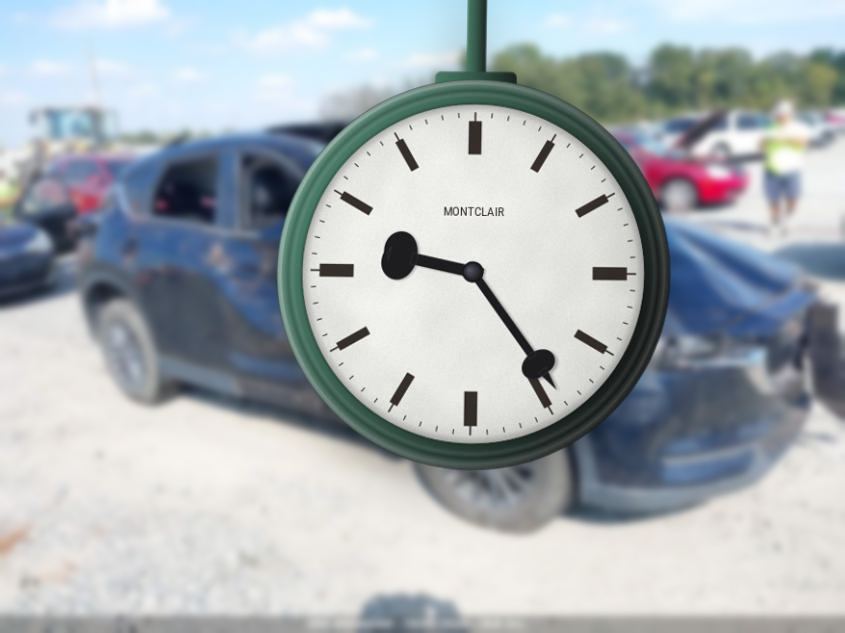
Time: **9:24**
